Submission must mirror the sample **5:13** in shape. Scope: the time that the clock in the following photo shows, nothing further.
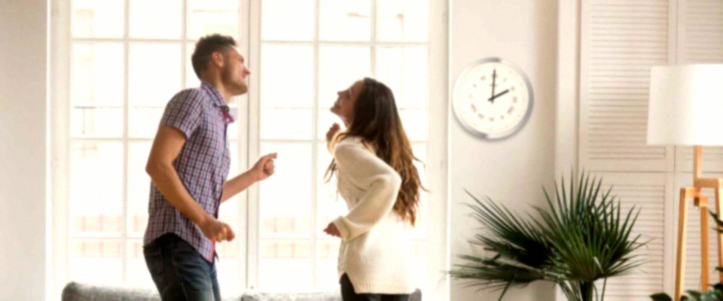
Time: **2:00**
